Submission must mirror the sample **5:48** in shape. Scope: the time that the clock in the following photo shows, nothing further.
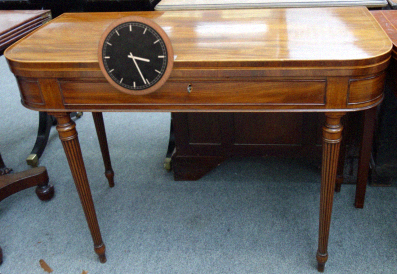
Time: **3:26**
